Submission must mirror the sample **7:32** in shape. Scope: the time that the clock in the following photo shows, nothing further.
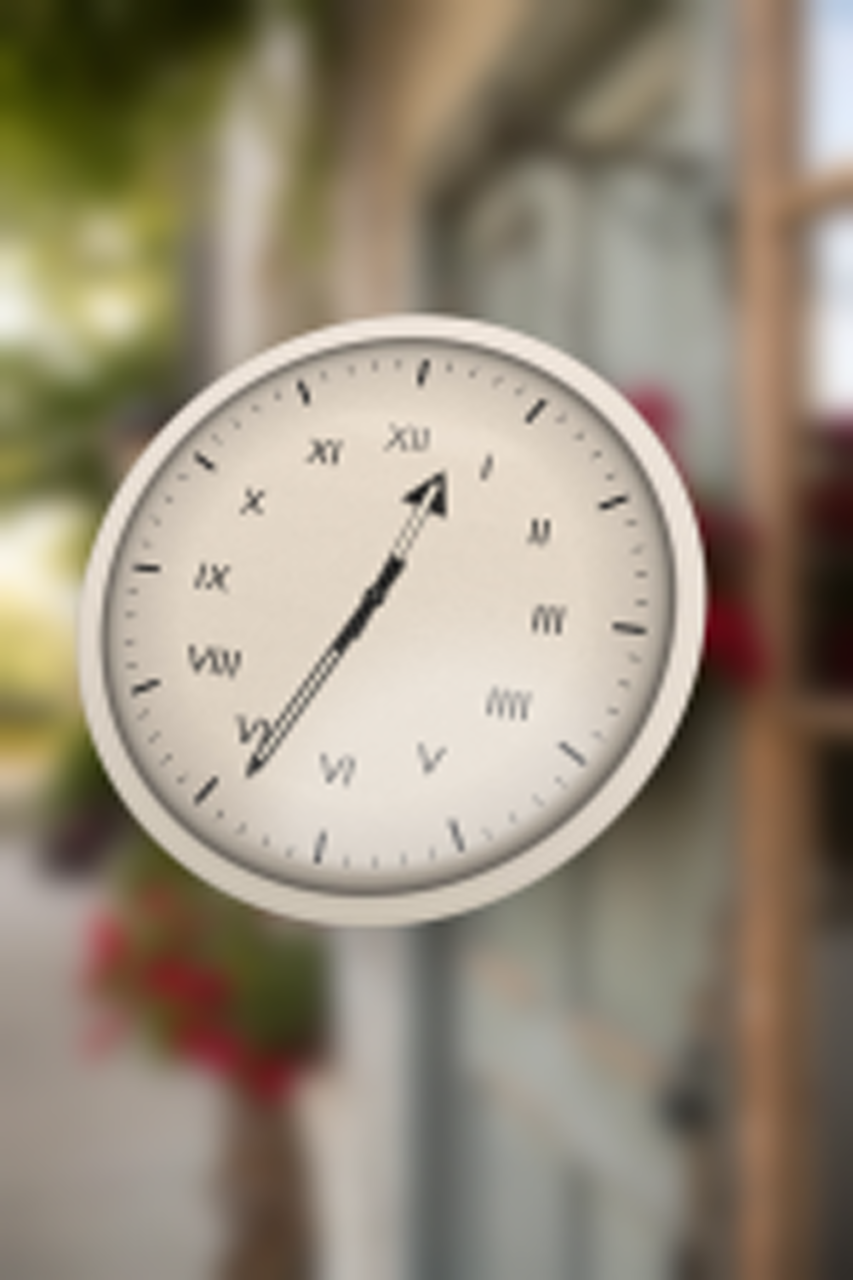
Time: **12:34**
